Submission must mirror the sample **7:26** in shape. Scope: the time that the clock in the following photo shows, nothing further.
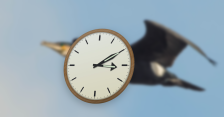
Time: **3:10**
